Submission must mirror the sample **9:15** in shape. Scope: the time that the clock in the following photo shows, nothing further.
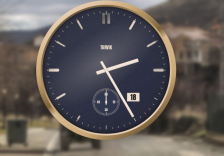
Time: **2:25**
